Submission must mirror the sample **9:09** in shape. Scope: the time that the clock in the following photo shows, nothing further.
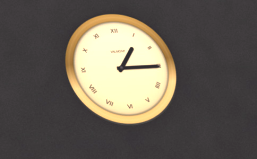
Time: **1:15**
